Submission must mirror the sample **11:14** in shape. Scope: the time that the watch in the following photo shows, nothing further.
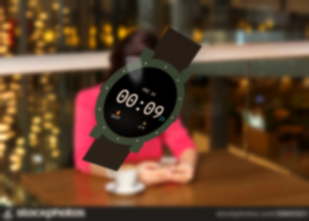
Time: **0:09**
